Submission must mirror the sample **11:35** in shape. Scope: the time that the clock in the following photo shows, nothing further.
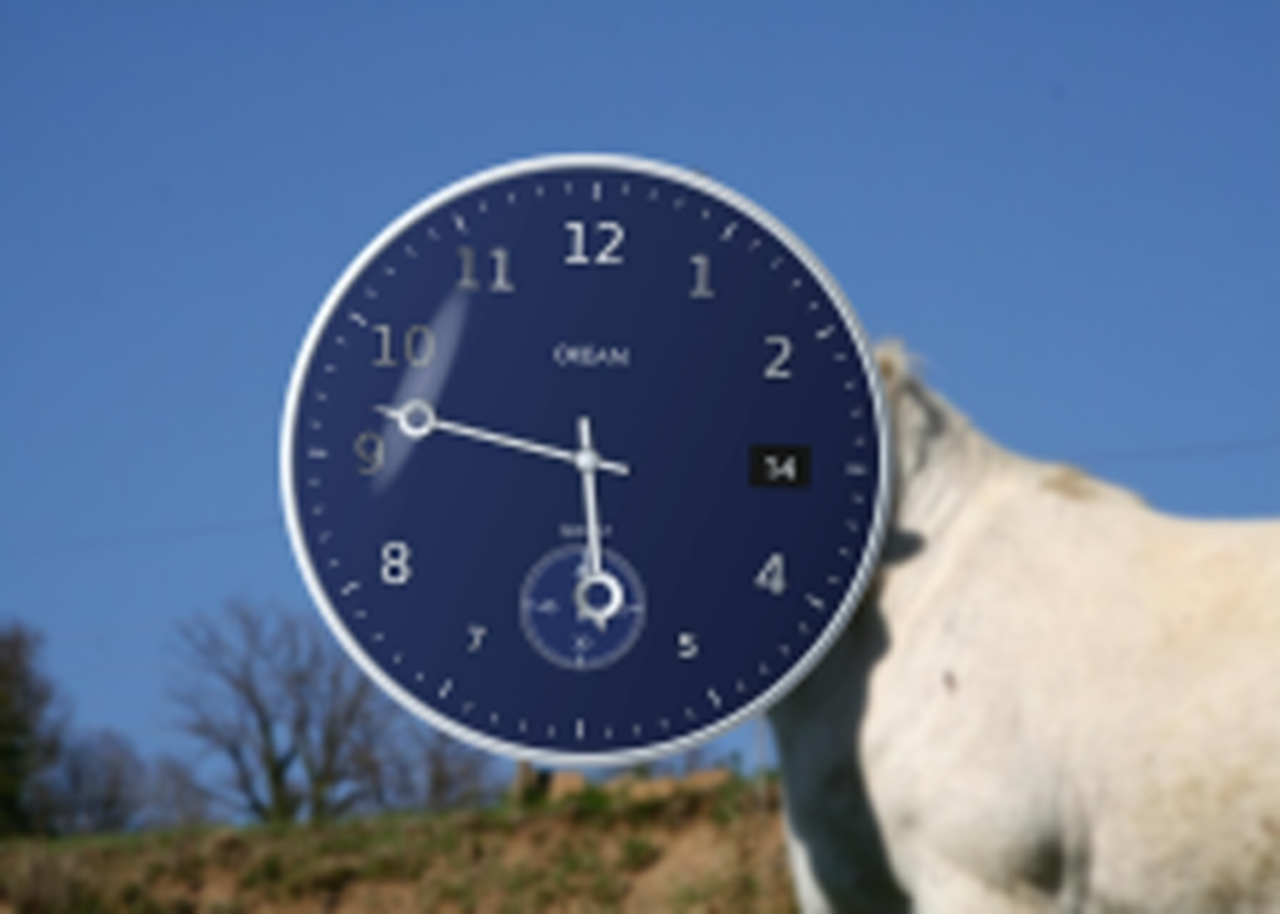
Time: **5:47**
